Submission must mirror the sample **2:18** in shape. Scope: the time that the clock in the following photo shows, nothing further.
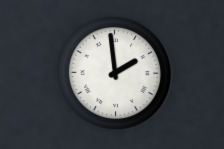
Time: **1:59**
